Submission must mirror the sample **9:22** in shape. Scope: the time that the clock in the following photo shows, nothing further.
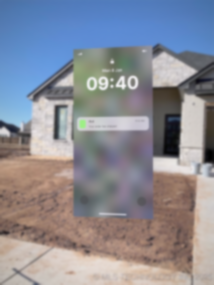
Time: **9:40**
